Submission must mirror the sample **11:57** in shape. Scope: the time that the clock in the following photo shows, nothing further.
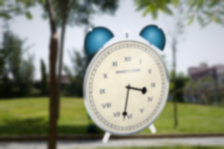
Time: **3:32**
